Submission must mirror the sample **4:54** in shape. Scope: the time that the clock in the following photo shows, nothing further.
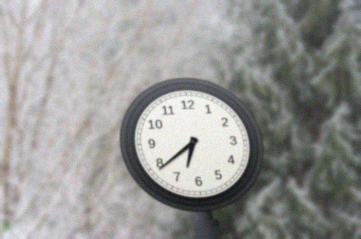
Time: **6:39**
